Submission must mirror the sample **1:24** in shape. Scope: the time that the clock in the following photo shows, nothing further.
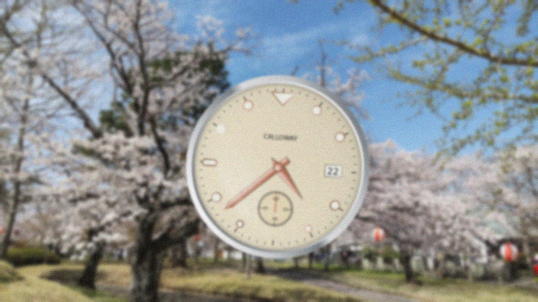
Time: **4:38**
